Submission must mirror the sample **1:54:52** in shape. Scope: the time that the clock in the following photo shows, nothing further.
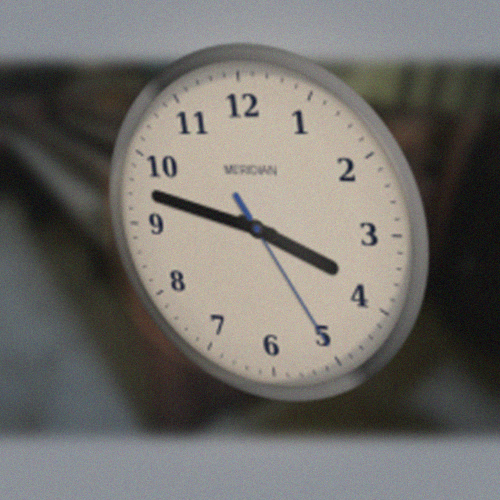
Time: **3:47:25**
